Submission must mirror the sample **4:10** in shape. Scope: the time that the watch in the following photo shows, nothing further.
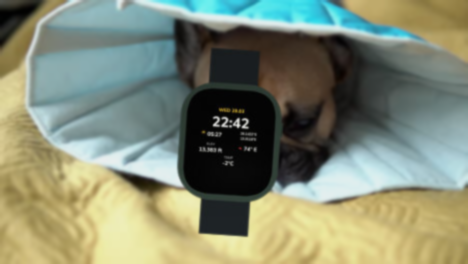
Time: **22:42**
